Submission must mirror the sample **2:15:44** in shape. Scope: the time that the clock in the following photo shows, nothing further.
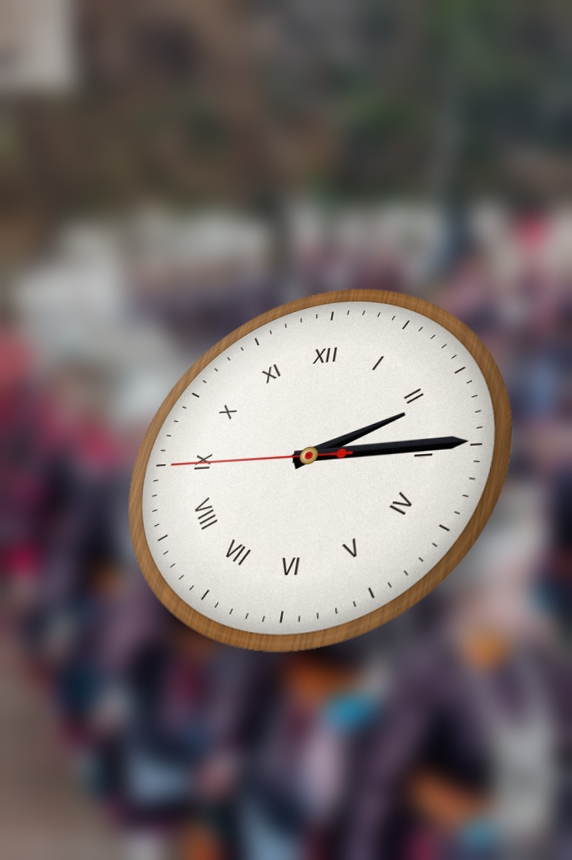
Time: **2:14:45**
